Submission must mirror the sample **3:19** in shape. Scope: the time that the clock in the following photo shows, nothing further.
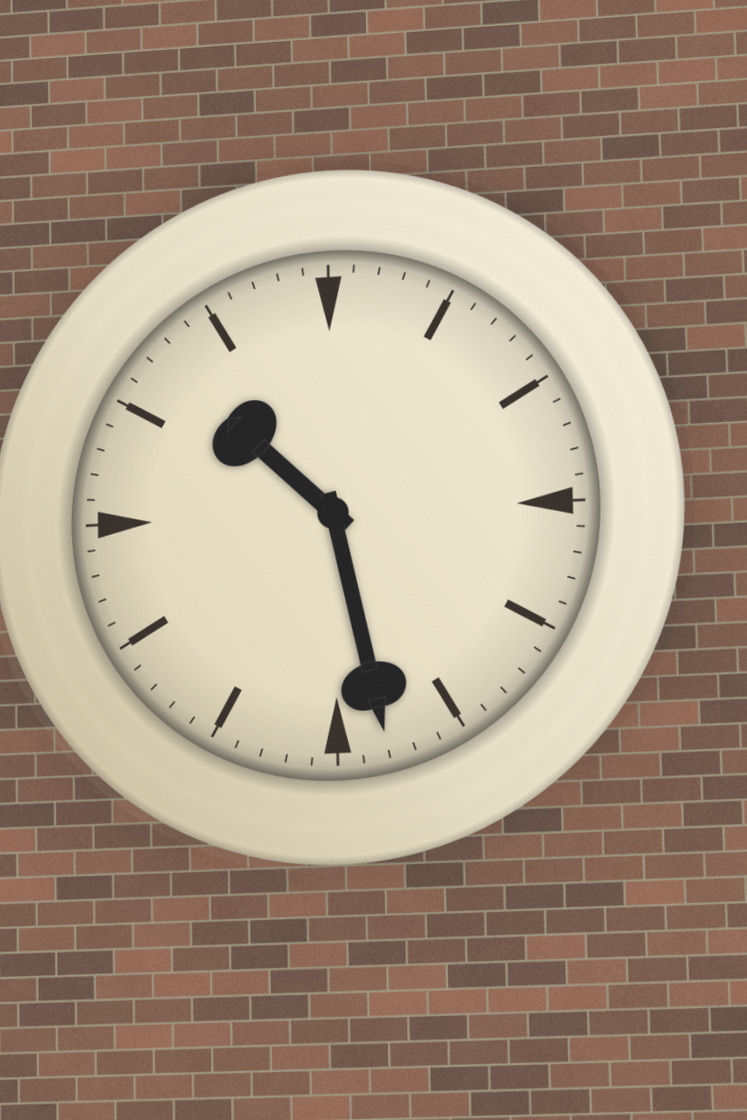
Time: **10:28**
